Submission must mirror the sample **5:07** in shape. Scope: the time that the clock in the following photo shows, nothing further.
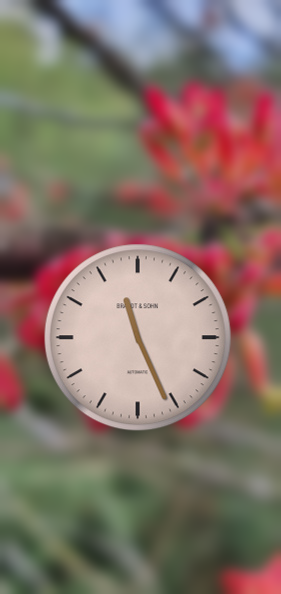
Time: **11:26**
